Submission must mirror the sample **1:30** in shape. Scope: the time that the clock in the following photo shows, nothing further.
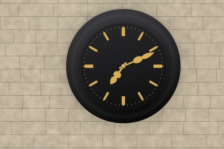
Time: **7:11**
